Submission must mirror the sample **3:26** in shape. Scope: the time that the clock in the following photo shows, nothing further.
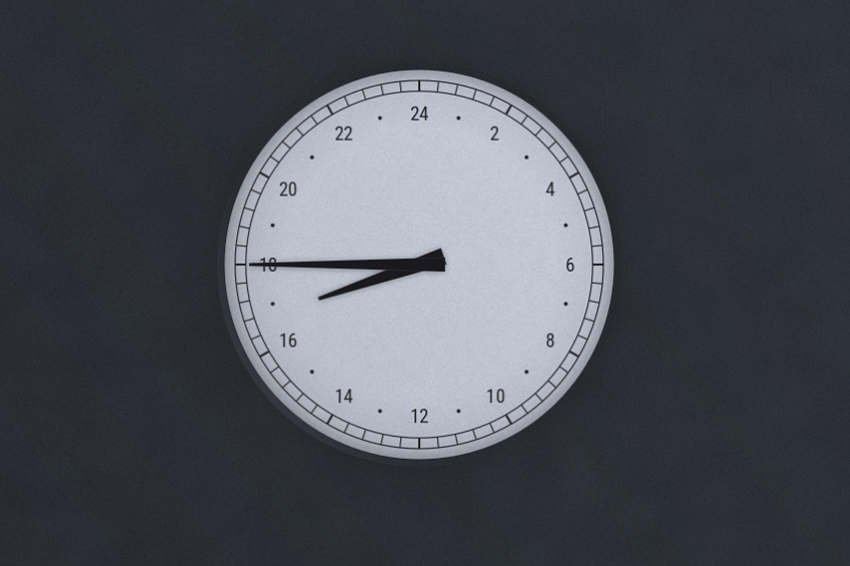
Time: **16:45**
